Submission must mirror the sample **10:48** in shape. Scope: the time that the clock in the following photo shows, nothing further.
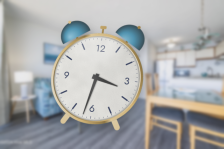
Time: **3:32**
